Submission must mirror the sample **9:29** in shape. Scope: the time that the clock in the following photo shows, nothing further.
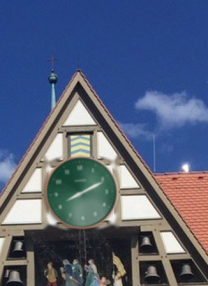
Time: **8:11**
